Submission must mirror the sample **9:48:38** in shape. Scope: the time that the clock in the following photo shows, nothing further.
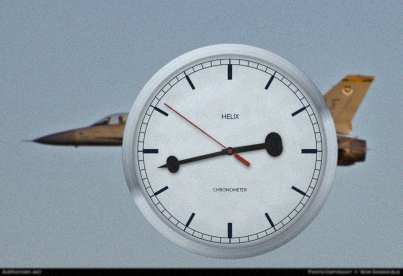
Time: **2:42:51**
